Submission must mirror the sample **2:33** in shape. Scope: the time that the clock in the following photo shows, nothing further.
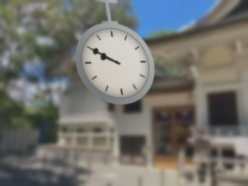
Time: **9:50**
